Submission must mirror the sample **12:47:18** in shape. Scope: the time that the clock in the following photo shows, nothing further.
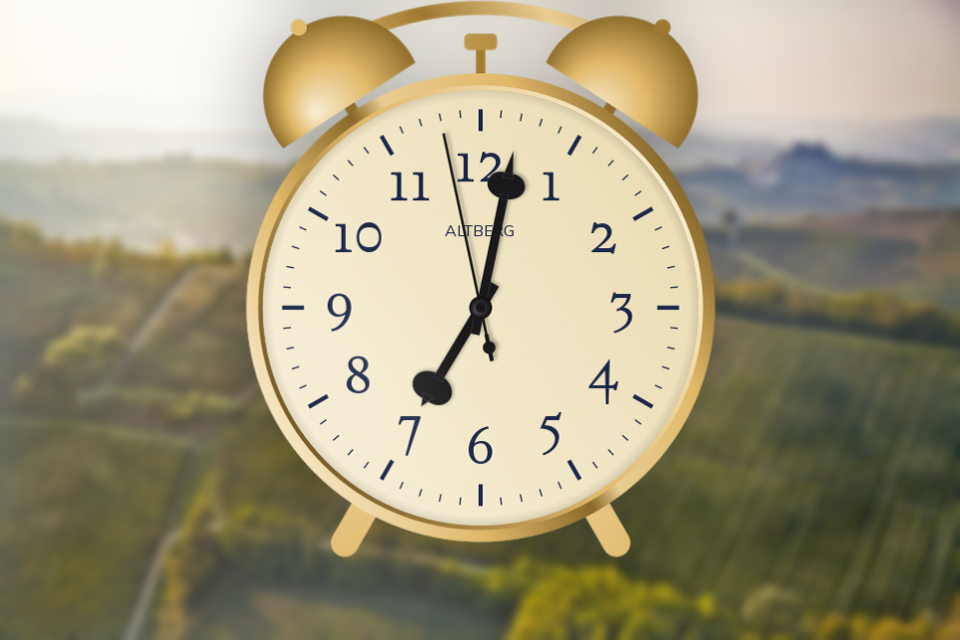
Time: **7:01:58**
